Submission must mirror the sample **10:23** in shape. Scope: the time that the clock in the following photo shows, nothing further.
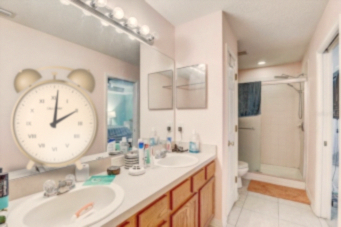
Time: **2:01**
